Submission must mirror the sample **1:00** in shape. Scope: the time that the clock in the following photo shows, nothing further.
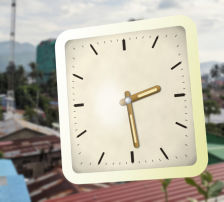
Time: **2:29**
